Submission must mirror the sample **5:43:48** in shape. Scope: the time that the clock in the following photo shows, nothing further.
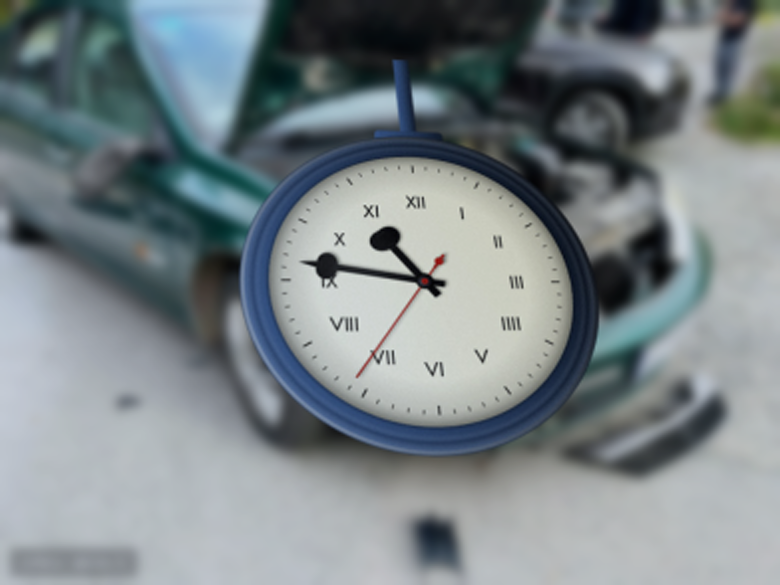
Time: **10:46:36**
